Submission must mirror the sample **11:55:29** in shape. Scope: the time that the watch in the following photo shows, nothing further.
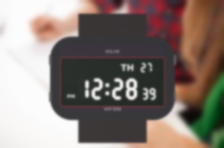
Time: **12:28:39**
